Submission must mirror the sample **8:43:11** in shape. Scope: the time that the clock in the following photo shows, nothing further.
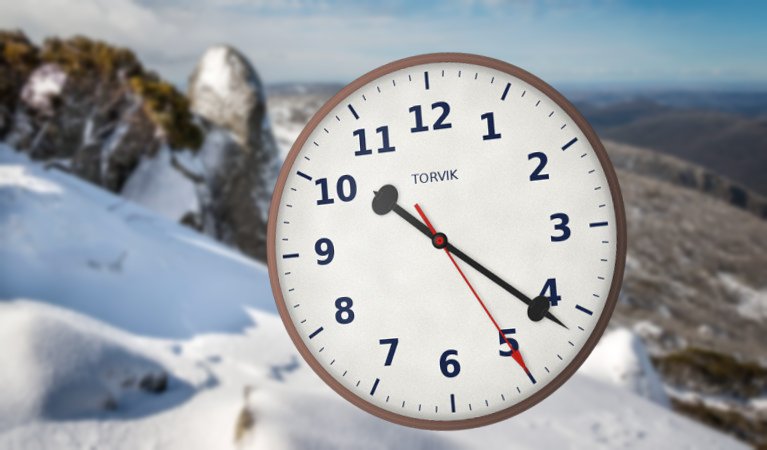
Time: **10:21:25**
